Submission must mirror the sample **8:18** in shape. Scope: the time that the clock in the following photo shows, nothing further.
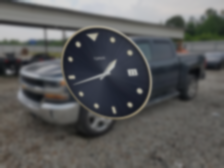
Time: **1:43**
